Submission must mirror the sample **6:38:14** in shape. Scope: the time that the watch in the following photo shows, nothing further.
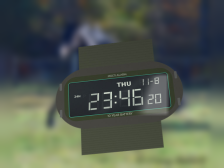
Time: **23:46:20**
